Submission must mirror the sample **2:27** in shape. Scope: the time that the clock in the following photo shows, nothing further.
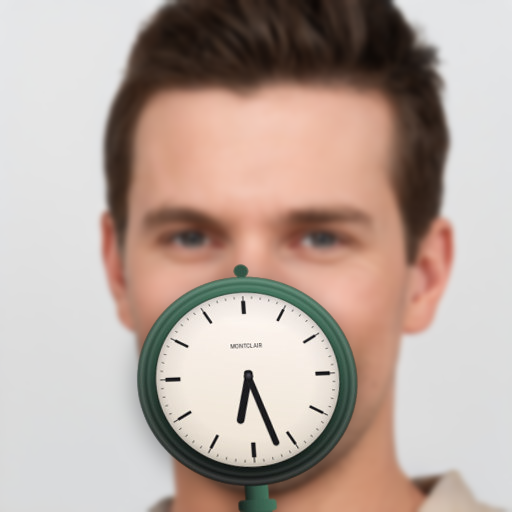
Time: **6:27**
